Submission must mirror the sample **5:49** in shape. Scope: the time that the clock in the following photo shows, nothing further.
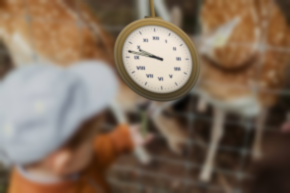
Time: **9:47**
